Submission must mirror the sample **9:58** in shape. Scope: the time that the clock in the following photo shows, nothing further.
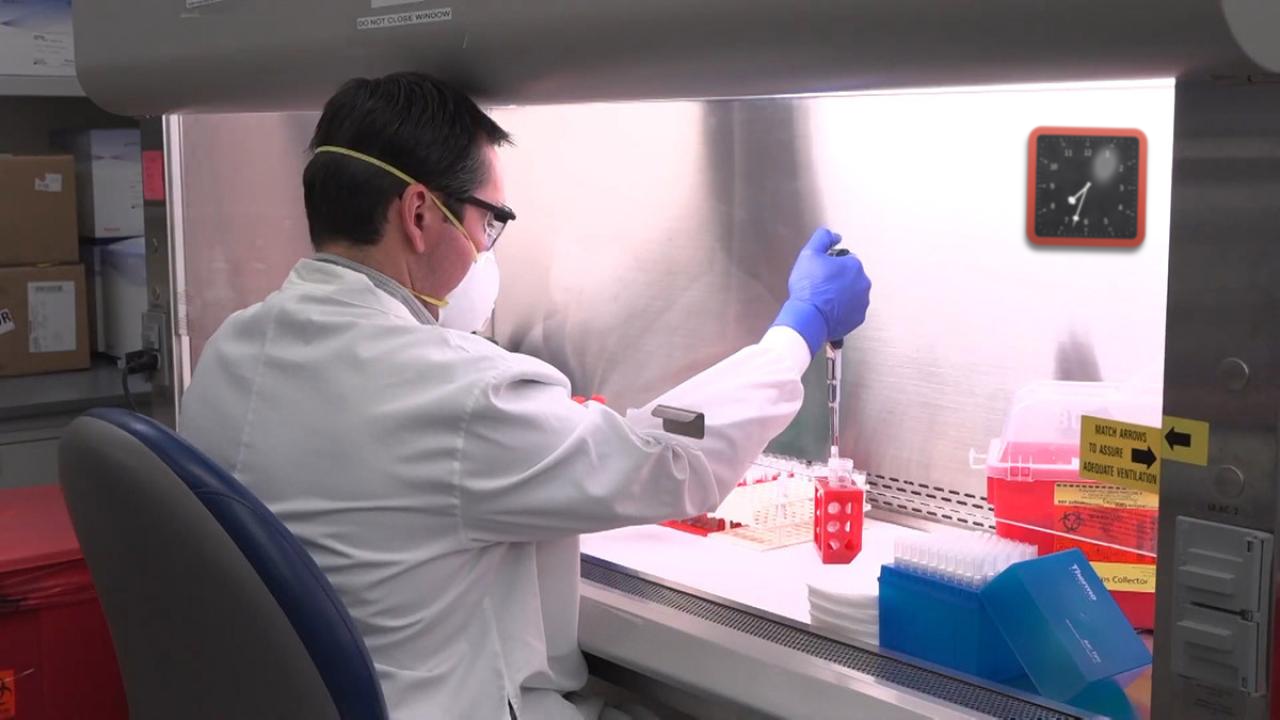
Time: **7:33**
